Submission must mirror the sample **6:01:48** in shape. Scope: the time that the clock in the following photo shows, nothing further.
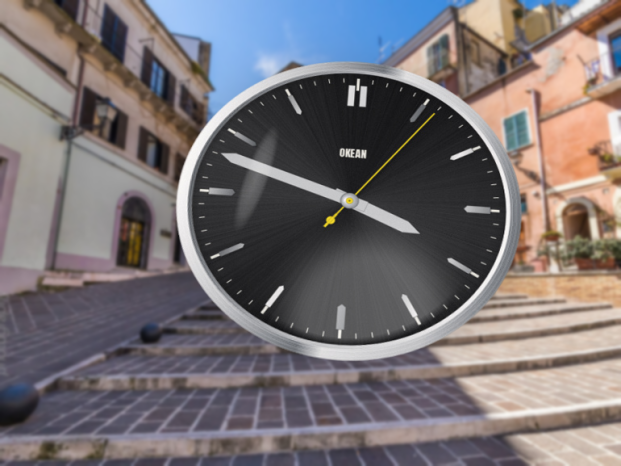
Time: **3:48:06**
